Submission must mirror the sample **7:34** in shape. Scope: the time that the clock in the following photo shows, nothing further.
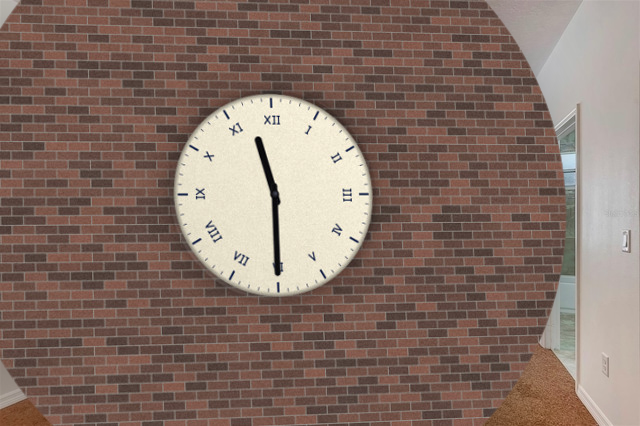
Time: **11:30**
